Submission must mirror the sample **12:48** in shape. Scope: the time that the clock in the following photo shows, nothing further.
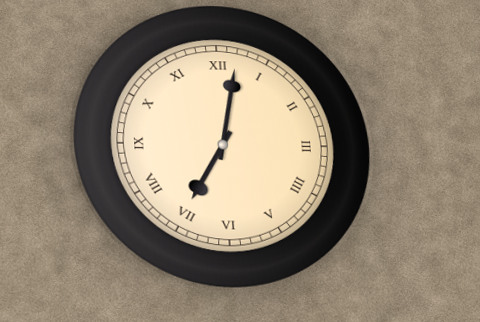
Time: **7:02**
